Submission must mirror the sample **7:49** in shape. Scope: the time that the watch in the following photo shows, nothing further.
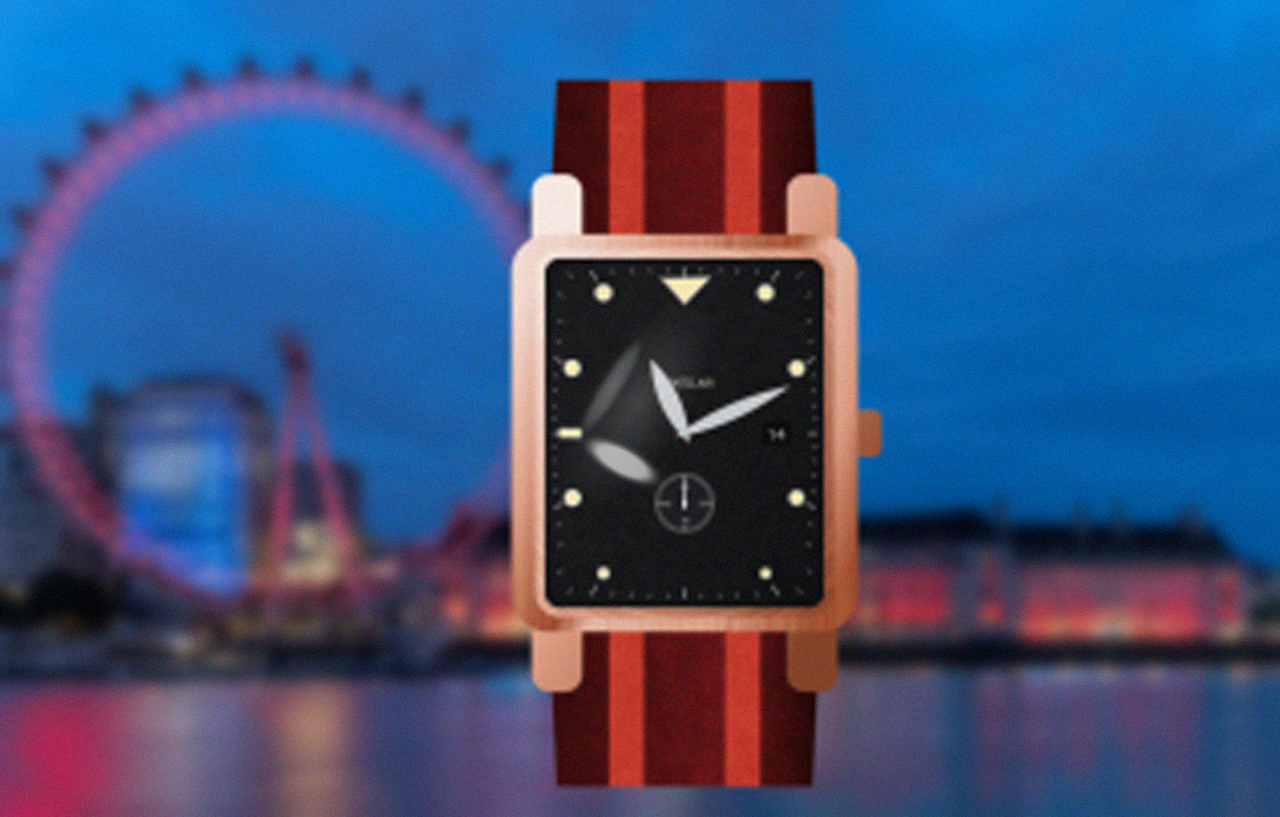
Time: **11:11**
